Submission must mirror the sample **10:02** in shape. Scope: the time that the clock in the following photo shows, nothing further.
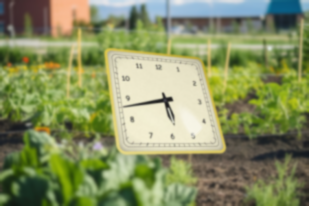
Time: **5:43**
